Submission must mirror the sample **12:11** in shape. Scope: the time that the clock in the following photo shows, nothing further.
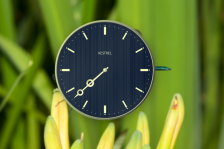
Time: **7:38**
